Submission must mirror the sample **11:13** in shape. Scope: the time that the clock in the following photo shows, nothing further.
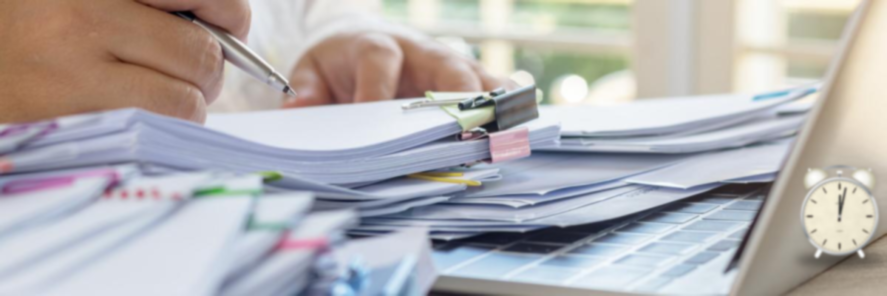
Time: **12:02**
